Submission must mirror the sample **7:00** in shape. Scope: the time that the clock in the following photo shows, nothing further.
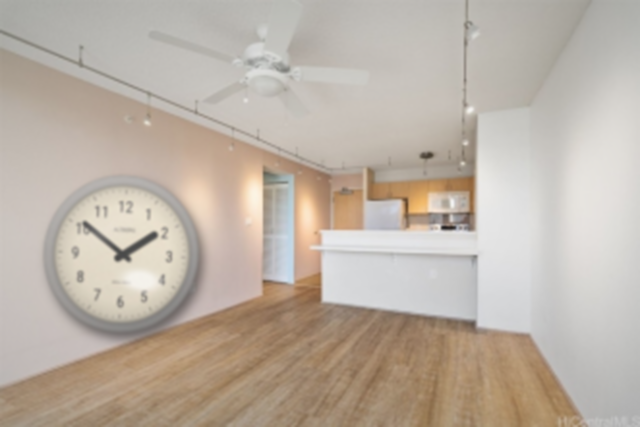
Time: **1:51**
